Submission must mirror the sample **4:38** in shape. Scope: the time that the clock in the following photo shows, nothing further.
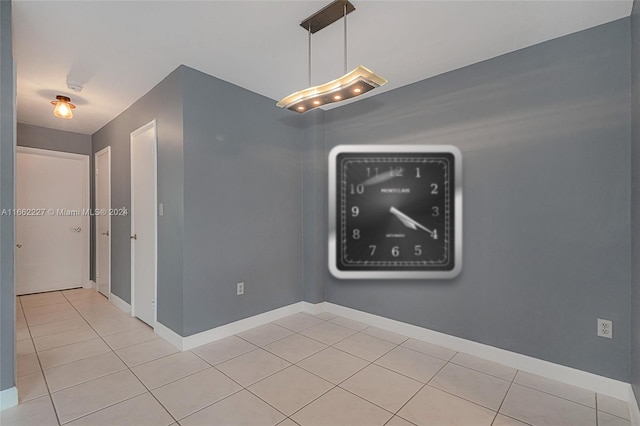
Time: **4:20**
